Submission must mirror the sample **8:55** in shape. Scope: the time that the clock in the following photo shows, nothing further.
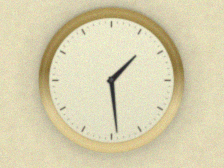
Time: **1:29**
